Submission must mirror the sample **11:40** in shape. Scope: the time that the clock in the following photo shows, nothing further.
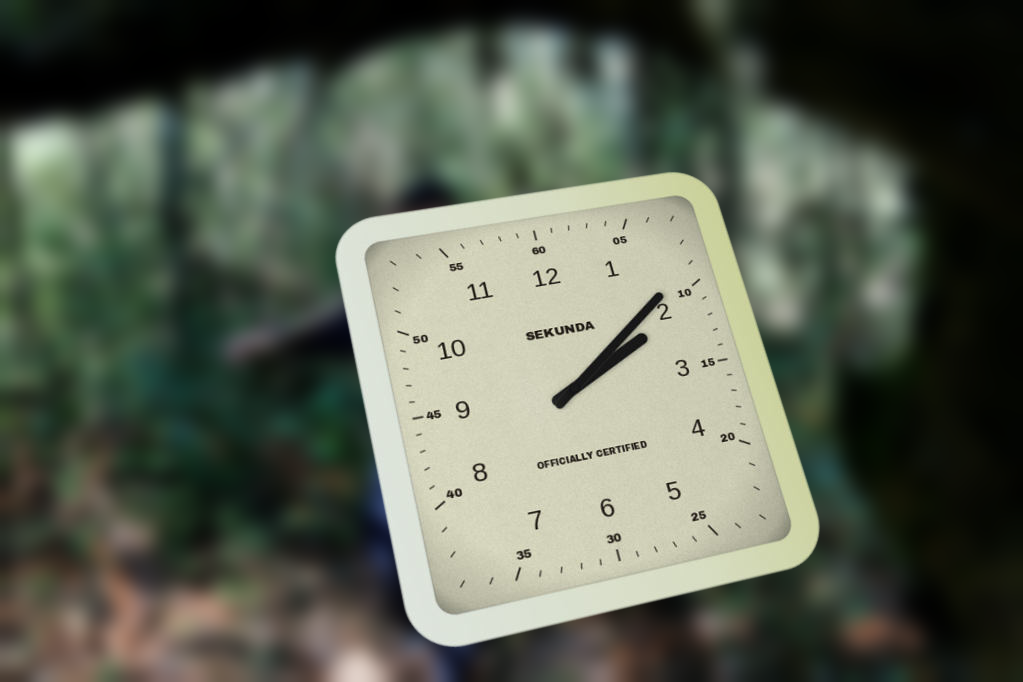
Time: **2:09**
